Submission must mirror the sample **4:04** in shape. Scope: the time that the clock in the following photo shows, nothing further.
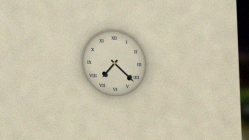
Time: **7:22**
